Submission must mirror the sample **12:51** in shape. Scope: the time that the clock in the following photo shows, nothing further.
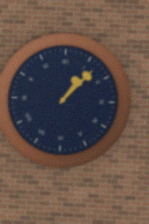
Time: **1:07**
